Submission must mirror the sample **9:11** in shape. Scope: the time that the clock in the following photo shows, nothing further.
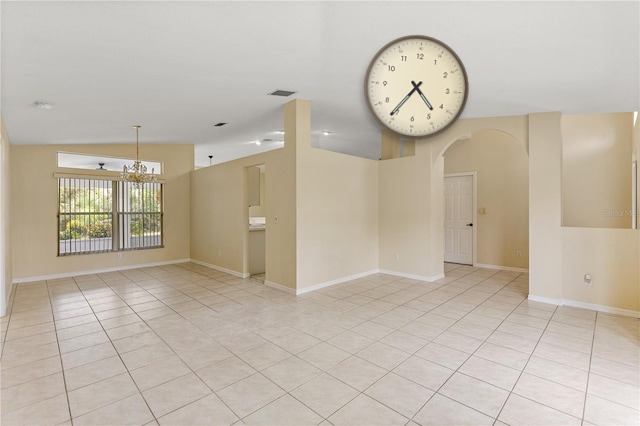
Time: **4:36**
